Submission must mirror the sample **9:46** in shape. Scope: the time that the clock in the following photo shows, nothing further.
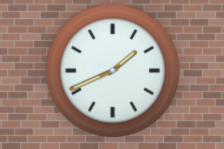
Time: **1:41**
